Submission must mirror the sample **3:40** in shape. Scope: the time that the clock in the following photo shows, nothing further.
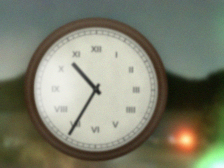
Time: **10:35**
